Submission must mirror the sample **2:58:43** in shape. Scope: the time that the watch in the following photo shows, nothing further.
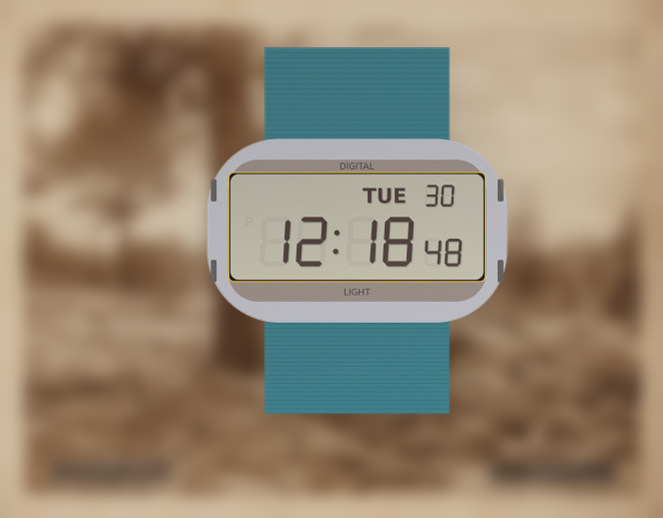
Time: **12:18:48**
